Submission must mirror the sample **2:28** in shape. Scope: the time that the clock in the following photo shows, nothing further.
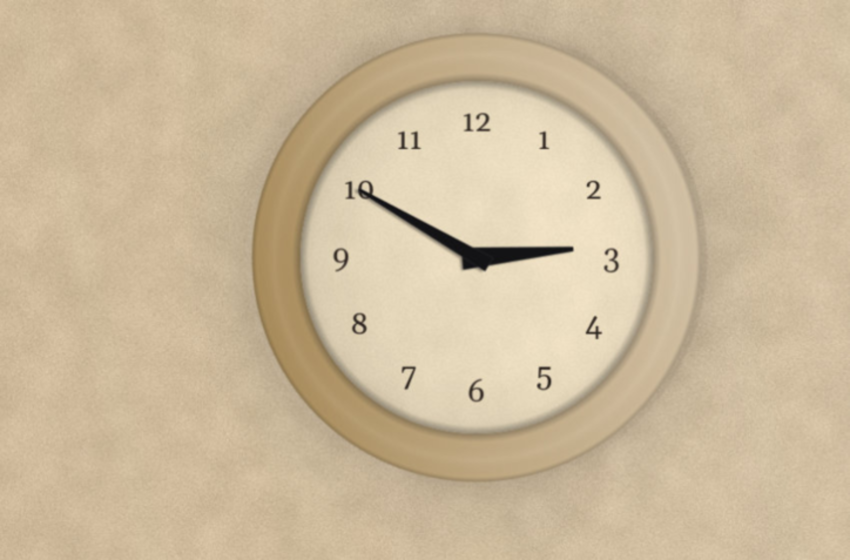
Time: **2:50**
